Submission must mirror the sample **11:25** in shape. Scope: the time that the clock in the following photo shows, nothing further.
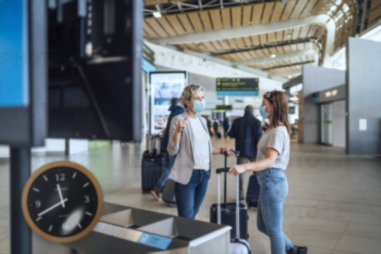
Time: **11:41**
